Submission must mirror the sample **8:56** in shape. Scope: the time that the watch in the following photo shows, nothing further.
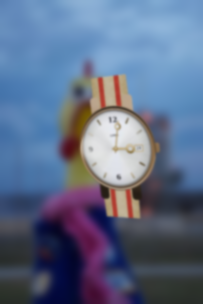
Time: **3:02**
